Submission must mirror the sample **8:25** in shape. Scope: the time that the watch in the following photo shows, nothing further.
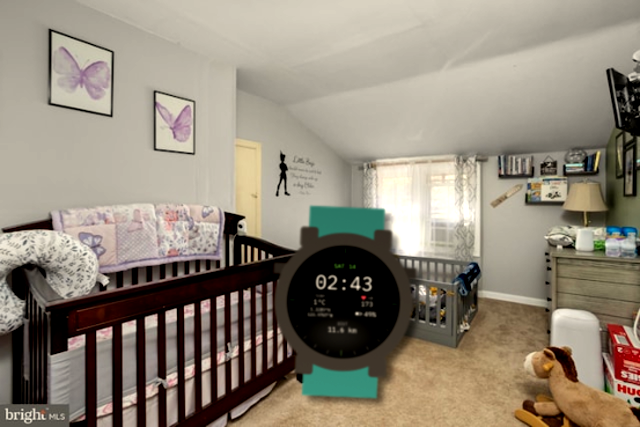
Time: **2:43**
